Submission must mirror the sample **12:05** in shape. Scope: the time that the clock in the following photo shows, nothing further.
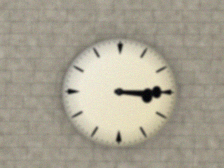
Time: **3:15**
